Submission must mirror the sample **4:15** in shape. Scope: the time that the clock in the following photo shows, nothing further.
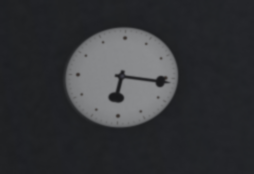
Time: **6:16**
